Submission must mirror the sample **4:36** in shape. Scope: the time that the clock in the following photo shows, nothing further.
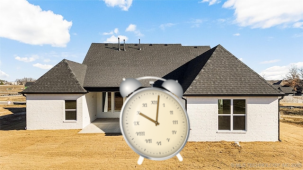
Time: **10:02**
